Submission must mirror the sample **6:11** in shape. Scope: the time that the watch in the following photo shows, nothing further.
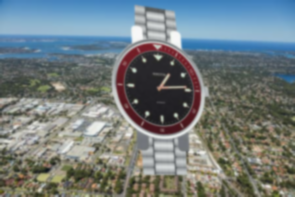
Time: **1:14**
